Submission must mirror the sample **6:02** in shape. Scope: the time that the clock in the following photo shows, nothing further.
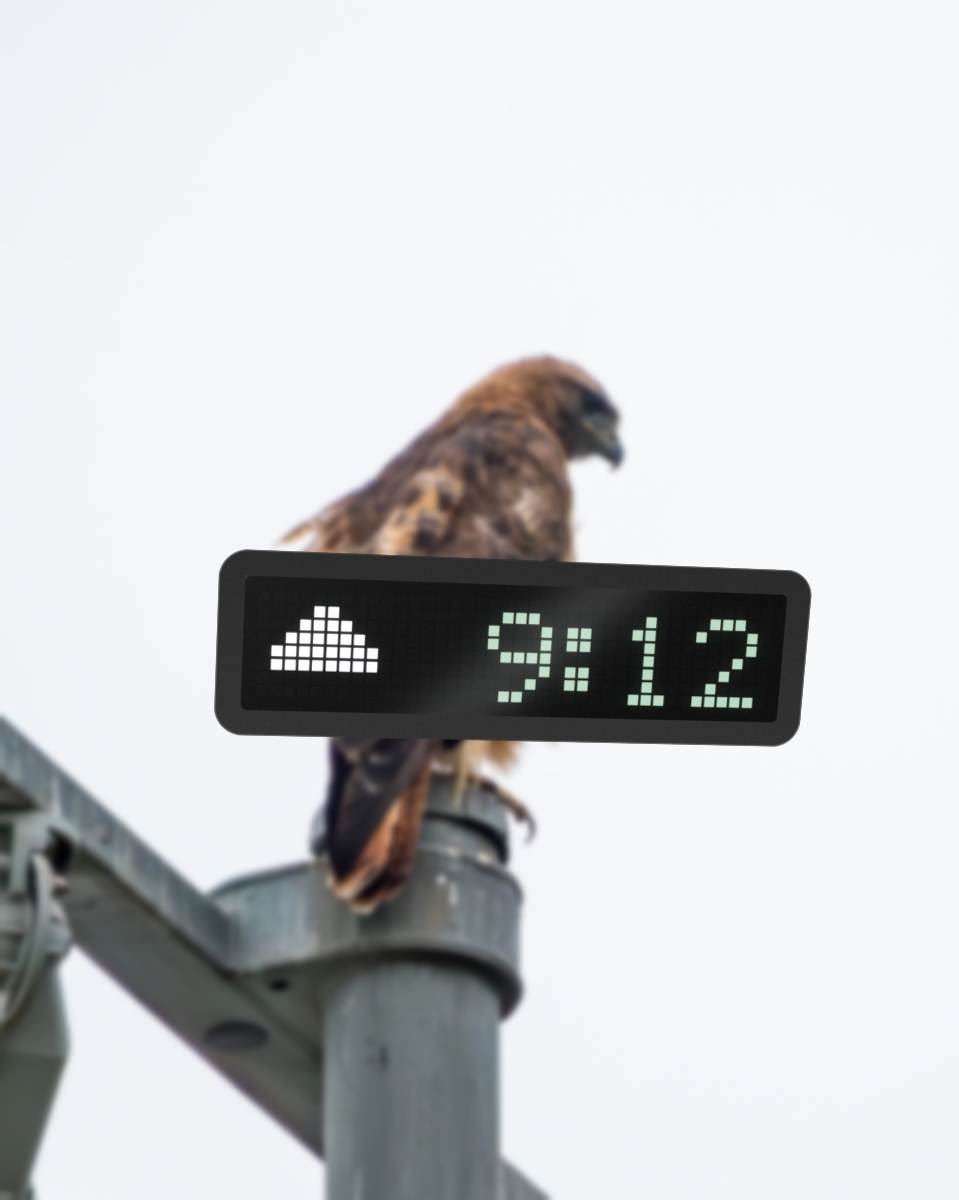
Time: **9:12**
